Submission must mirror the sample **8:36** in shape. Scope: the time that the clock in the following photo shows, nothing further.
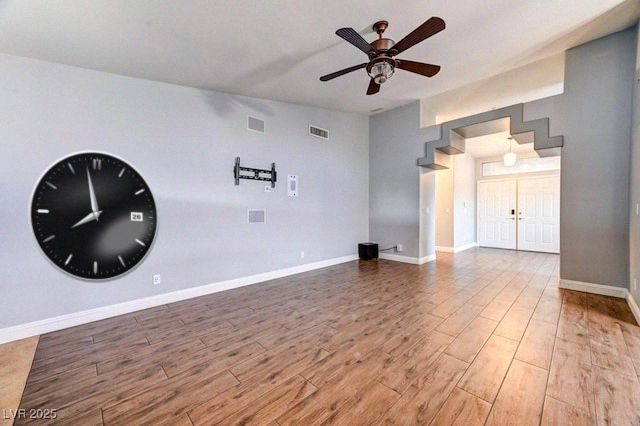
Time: **7:58**
